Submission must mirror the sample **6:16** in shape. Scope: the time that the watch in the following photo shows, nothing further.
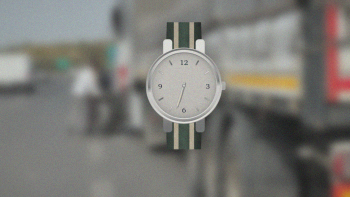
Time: **6:33**
